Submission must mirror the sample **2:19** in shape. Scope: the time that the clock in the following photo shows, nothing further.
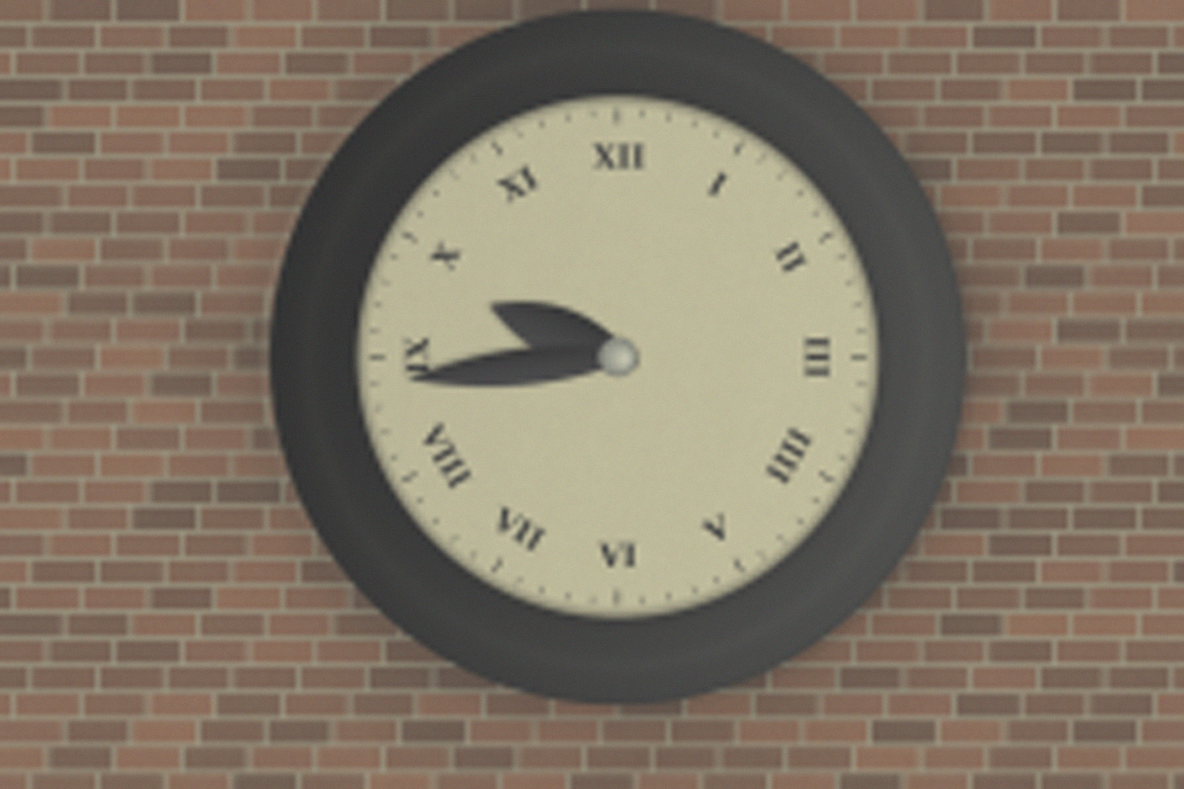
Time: **9:44**
